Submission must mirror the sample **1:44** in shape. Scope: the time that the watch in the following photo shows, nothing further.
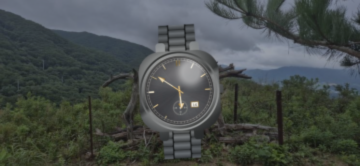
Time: **5:51**
